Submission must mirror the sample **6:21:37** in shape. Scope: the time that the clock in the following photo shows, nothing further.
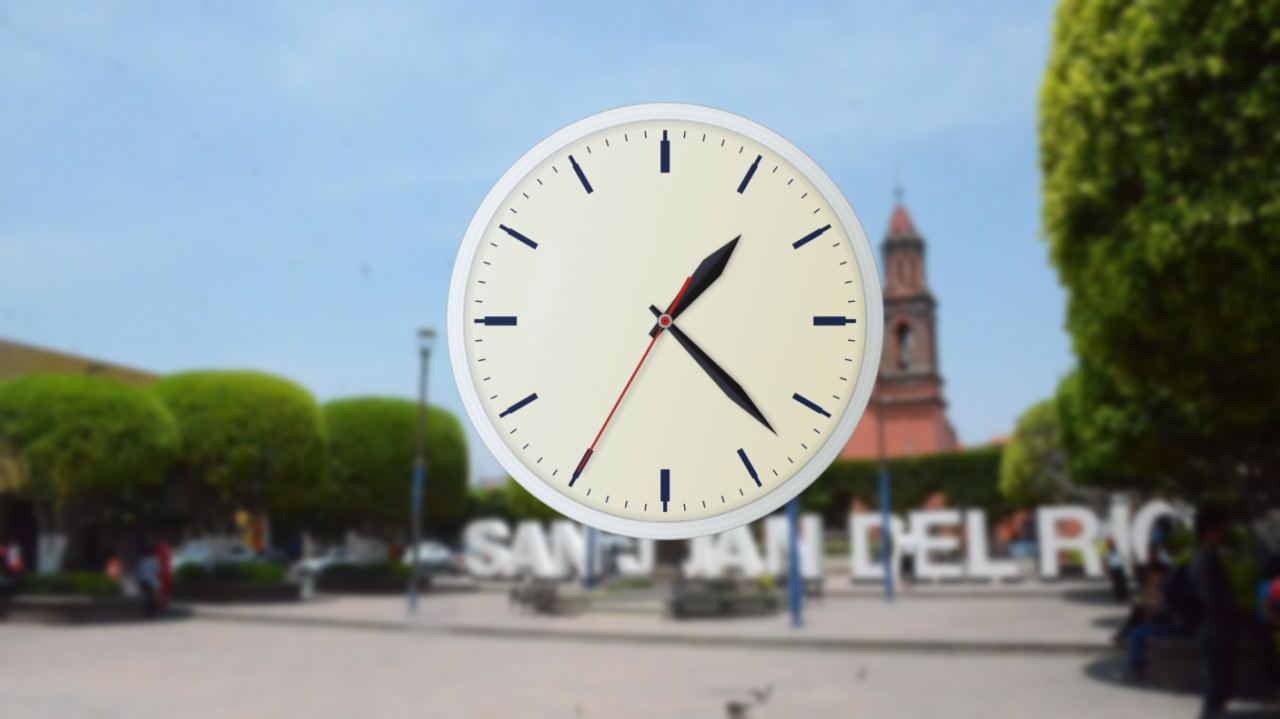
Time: **1:22:35**
